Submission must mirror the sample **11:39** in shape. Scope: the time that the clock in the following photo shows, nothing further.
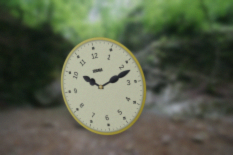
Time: **10:12**
